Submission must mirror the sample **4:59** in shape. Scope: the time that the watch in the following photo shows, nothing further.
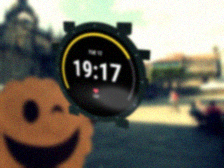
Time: **19:17**
